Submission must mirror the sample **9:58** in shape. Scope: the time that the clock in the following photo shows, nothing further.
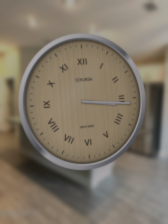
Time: **3:16**
